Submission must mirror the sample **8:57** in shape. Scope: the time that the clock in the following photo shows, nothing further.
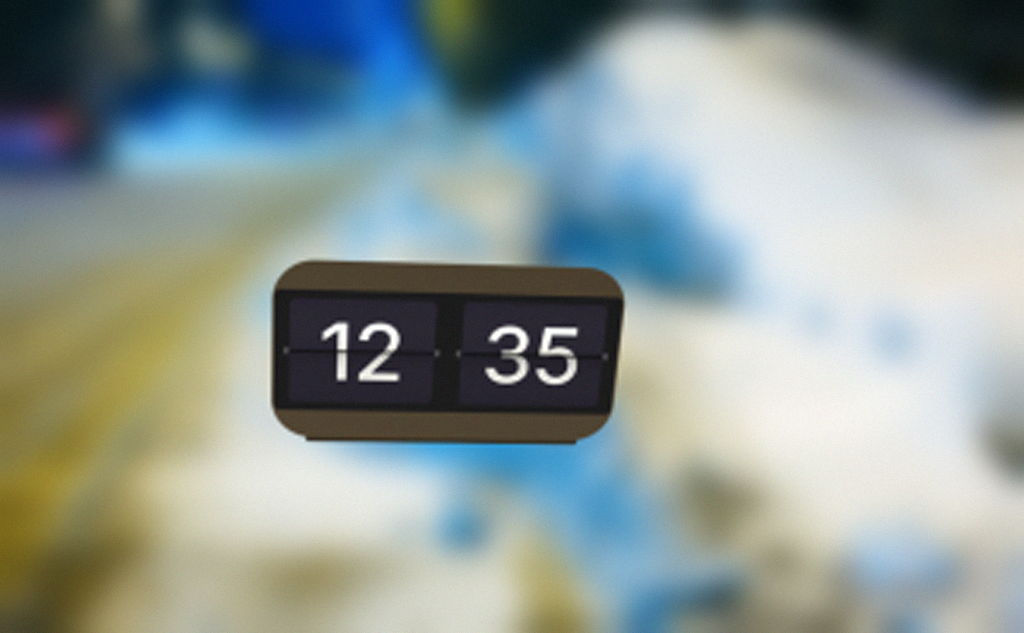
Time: **12:35**
